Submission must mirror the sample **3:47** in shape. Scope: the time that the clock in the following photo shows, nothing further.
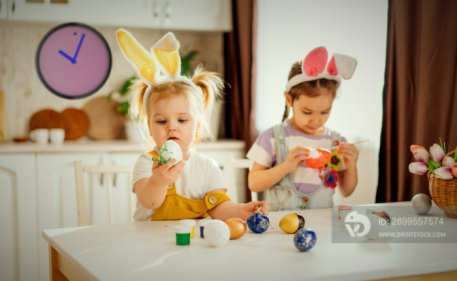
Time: **10:03**
